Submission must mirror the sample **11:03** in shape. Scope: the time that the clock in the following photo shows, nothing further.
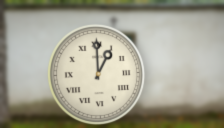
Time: **1:00**
